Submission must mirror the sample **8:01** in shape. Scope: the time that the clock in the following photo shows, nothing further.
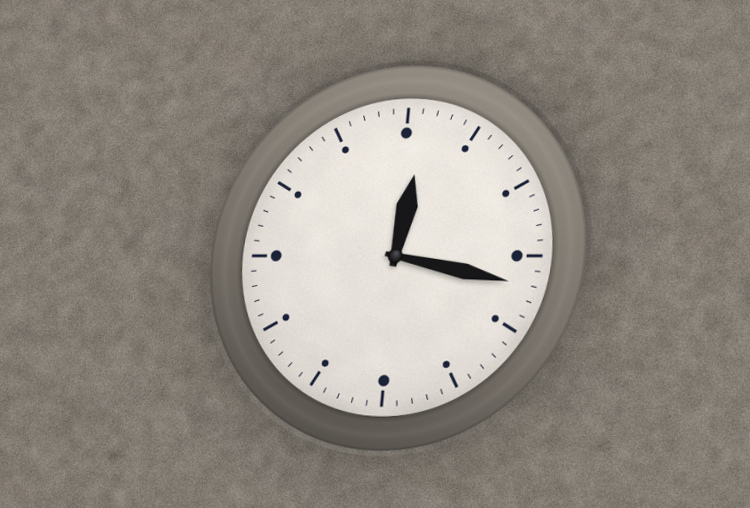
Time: **12:17**
